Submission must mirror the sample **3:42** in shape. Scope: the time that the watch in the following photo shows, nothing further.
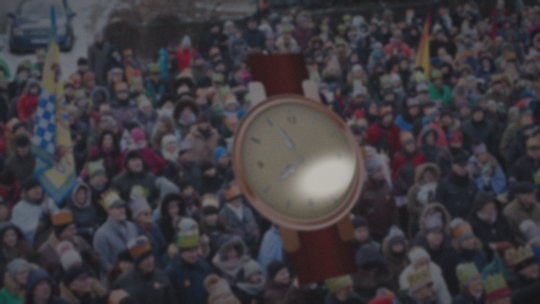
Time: **7:56**
